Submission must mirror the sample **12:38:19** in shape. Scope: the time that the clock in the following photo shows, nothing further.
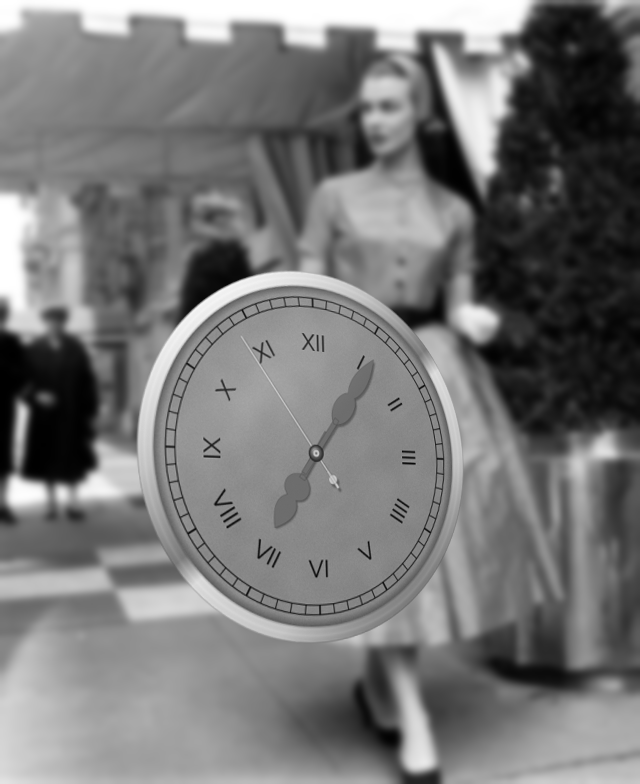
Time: **7:05:54**
